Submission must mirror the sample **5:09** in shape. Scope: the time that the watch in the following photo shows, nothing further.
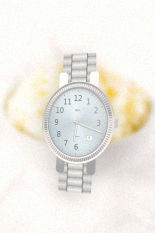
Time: **6:18**
